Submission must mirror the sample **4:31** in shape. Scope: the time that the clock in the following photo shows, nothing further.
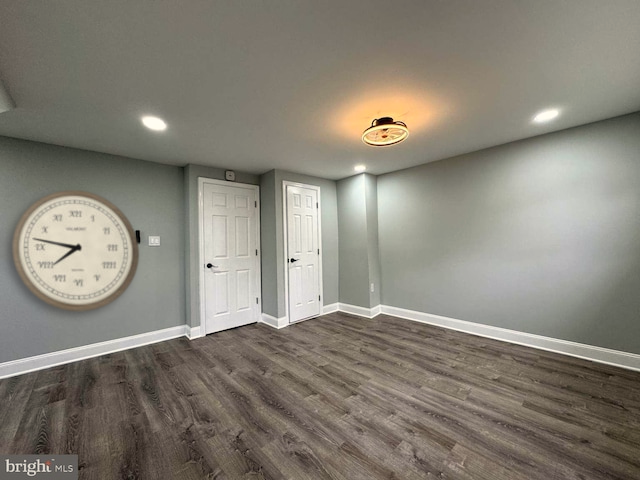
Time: **7:47**
